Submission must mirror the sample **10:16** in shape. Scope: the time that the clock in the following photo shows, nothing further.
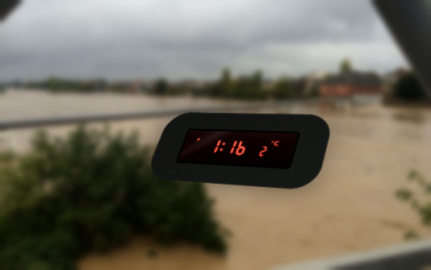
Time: **1:16**
